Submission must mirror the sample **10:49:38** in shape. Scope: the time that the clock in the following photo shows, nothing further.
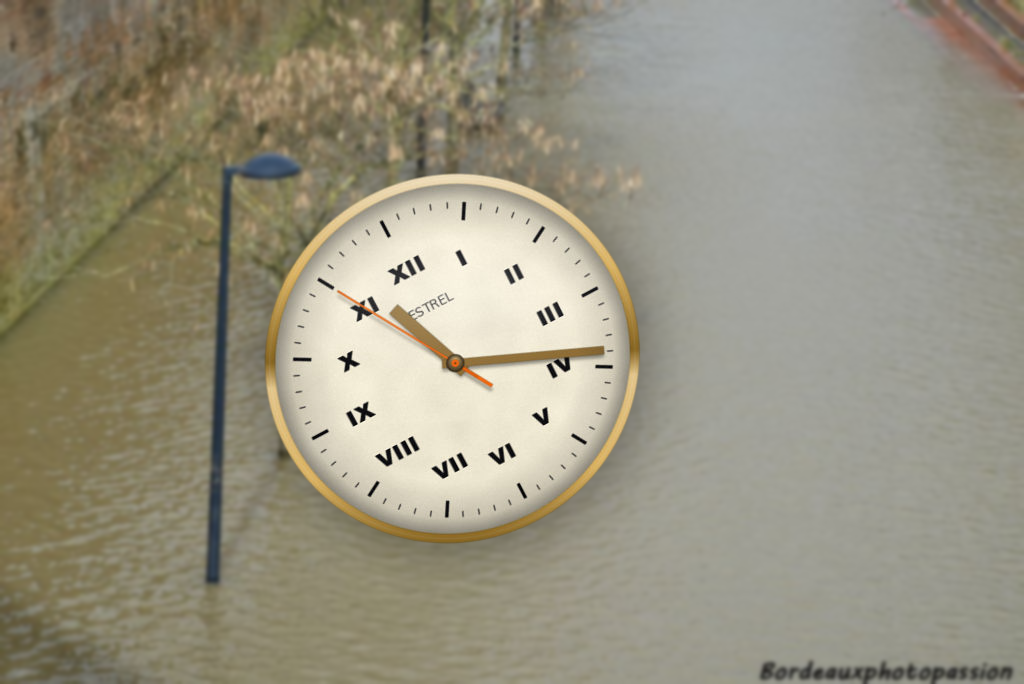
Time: **11:18:55**
